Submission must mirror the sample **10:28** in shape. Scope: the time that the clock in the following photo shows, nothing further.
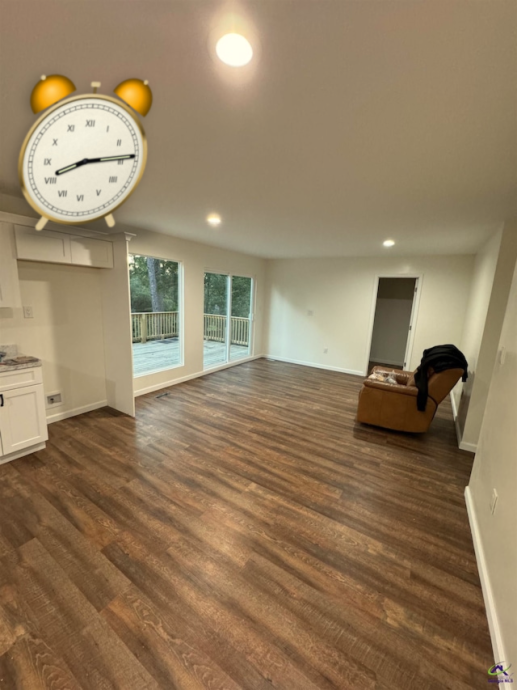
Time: **8:14**
